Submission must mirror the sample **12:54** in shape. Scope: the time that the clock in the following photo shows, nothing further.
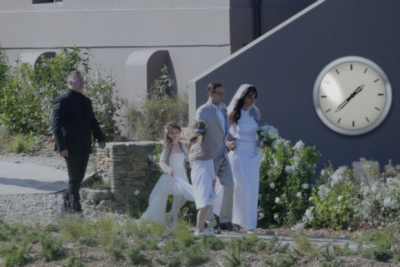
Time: **1:38**
